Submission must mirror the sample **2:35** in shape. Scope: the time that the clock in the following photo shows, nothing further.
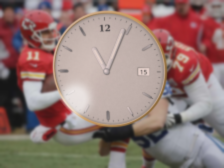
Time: **11:04**
